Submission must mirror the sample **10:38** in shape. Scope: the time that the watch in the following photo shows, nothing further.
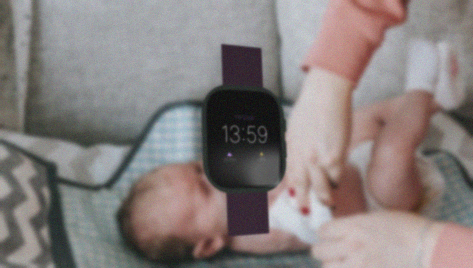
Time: **13:59**
